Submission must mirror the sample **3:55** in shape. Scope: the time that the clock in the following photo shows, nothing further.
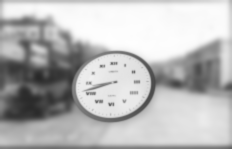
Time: **8:42**
